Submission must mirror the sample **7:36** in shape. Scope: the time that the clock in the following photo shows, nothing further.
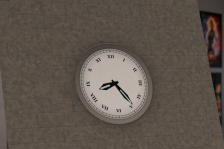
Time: **8:24**
